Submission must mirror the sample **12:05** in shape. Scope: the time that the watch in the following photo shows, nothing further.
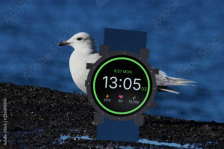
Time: **13:05**
